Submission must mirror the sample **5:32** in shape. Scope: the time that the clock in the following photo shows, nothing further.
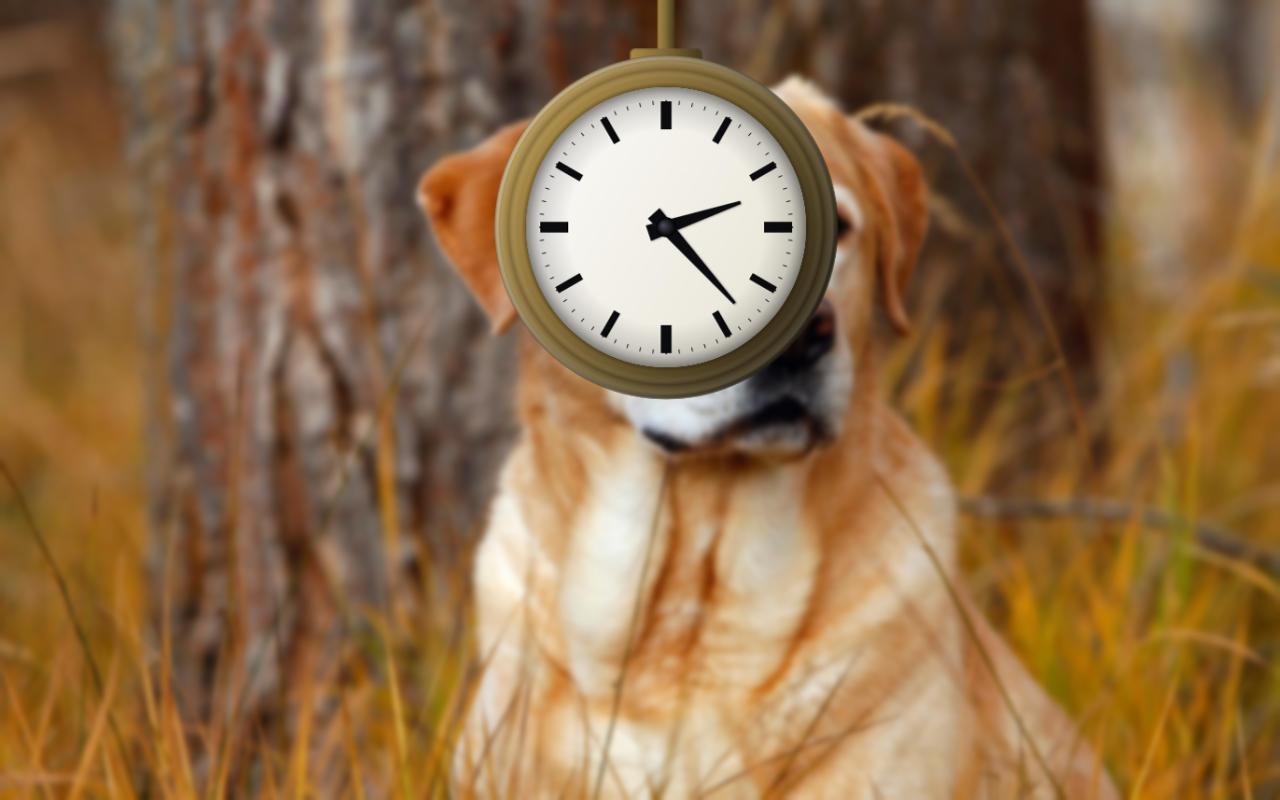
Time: **2:23**
